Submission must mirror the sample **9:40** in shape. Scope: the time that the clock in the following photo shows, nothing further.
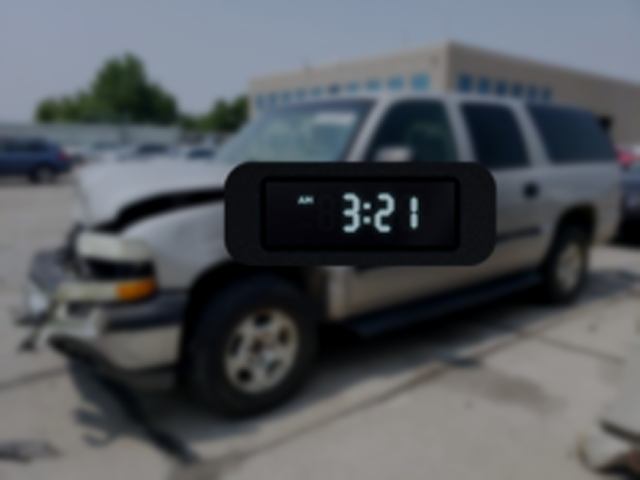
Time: **3:21**
